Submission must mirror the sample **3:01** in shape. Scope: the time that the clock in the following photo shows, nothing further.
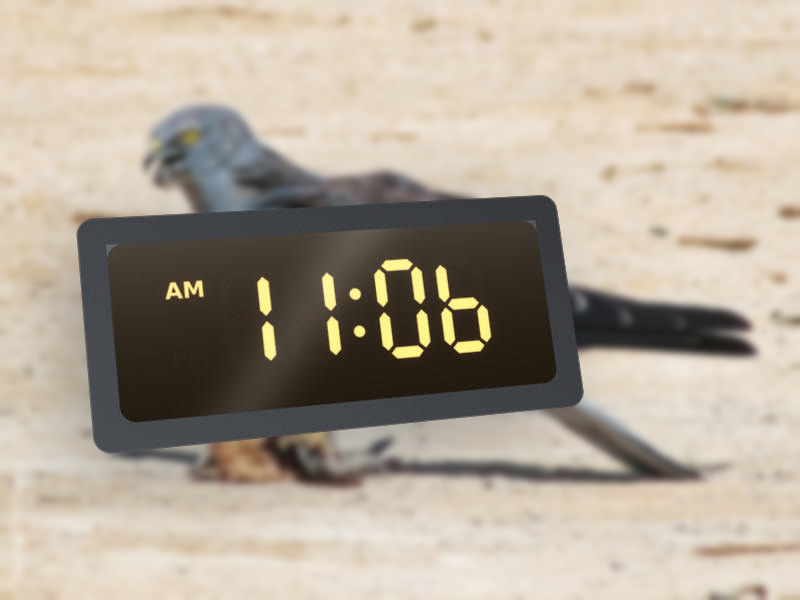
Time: **11:06**
